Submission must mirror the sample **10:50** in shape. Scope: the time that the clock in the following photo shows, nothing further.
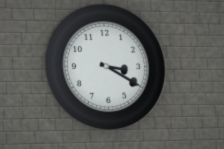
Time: **3:20**
